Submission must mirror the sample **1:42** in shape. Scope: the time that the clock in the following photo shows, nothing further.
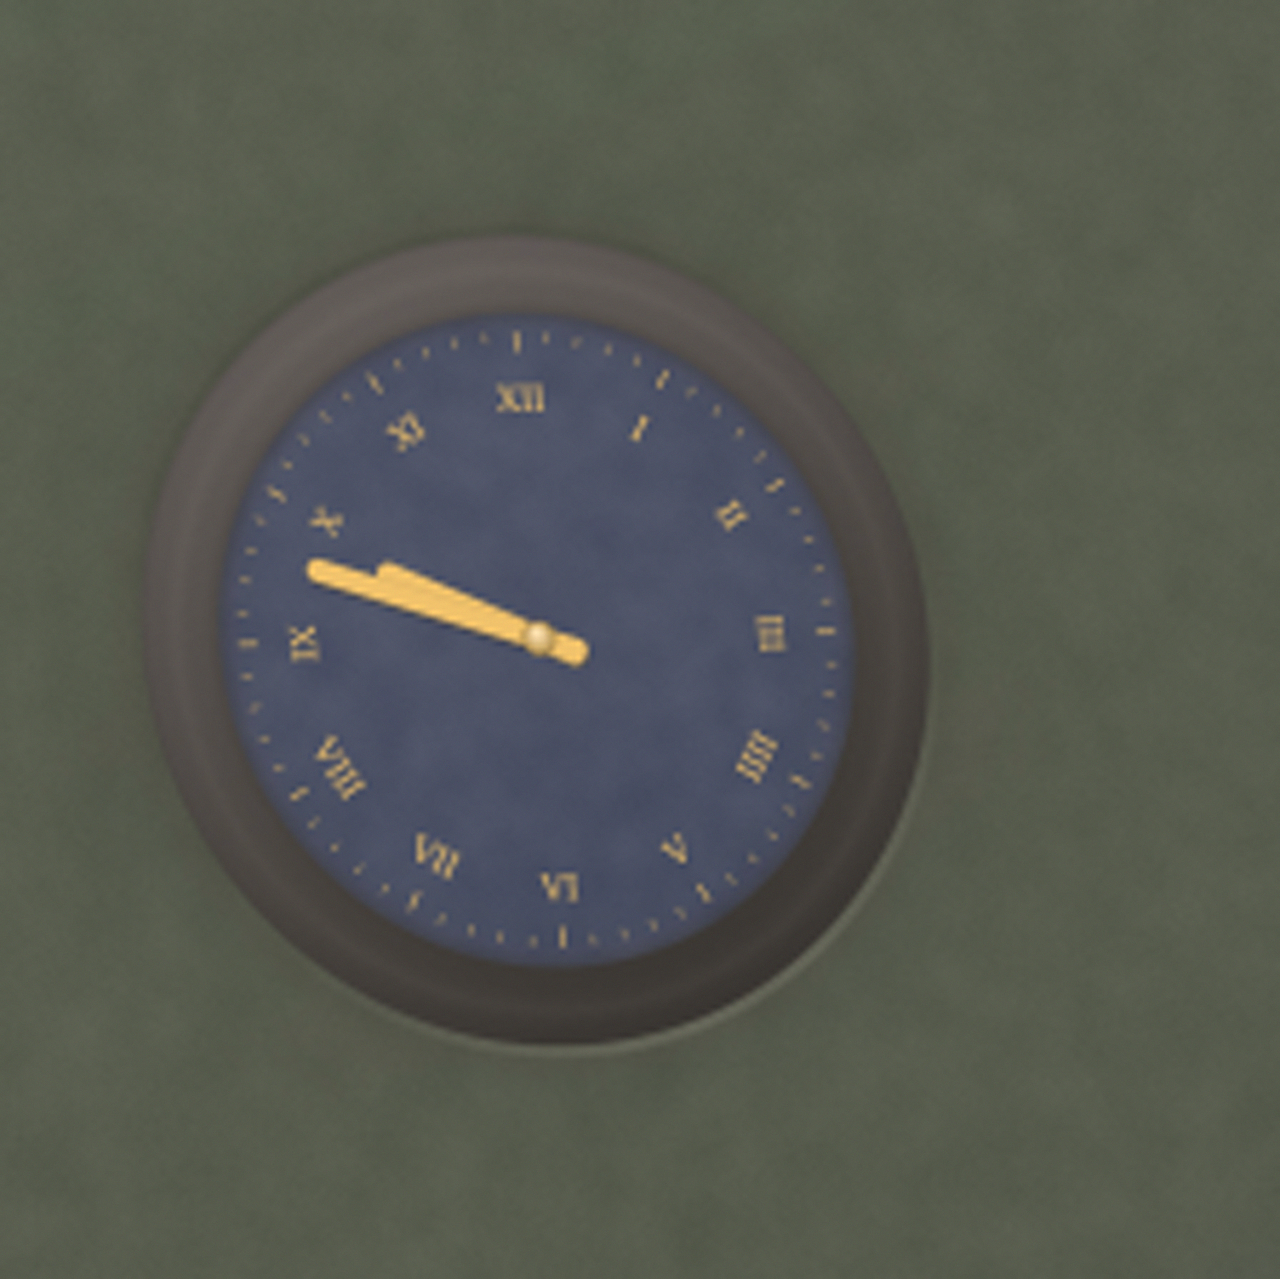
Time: **9:48**
